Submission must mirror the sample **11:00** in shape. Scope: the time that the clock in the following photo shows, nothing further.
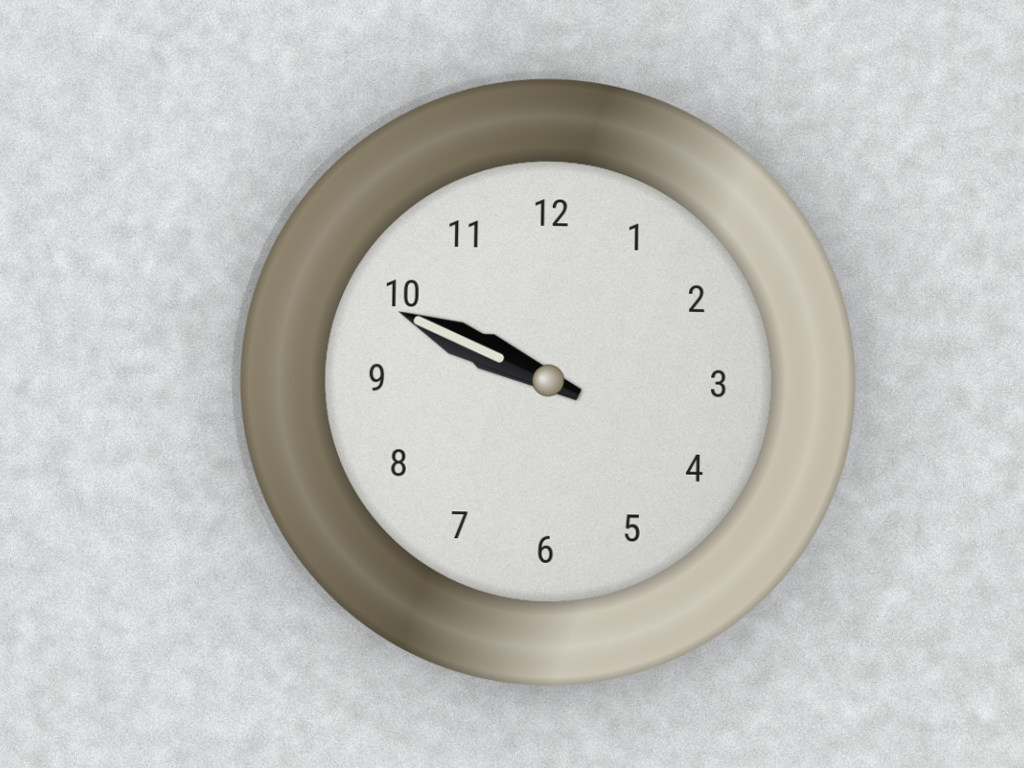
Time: **9:49**
